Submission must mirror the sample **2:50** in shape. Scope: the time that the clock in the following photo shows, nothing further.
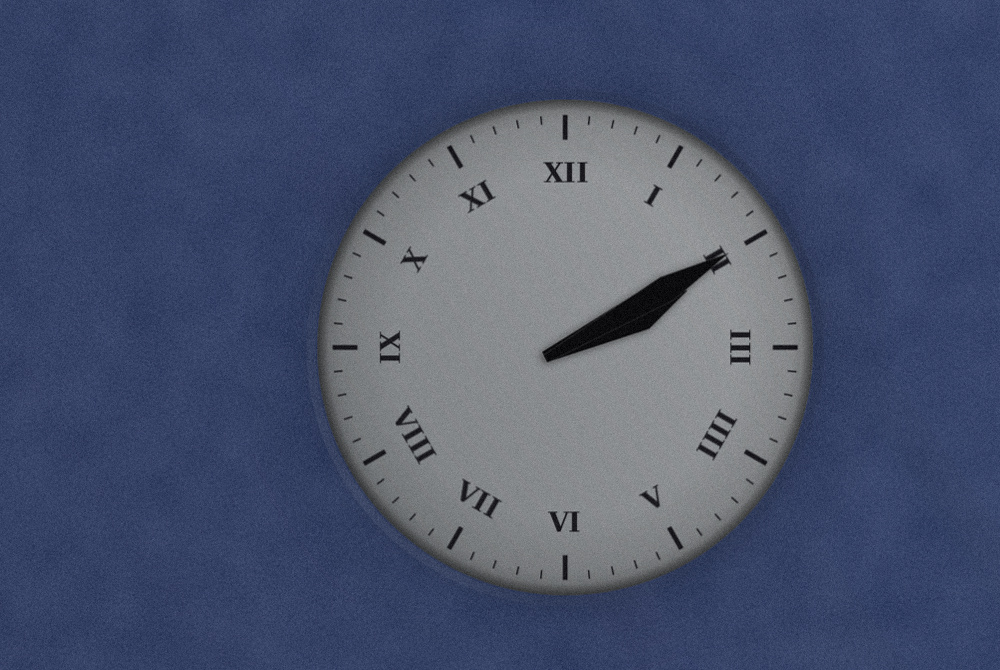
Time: **2:10**
